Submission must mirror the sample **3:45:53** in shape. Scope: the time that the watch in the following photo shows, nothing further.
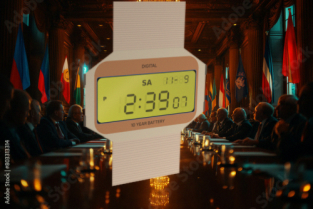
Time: **2:39:07**
